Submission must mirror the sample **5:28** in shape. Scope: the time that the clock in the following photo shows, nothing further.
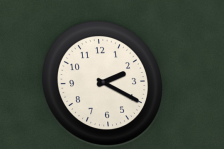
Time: **2:20**
